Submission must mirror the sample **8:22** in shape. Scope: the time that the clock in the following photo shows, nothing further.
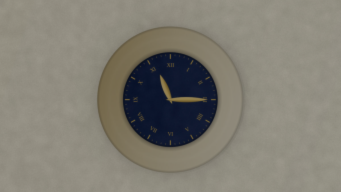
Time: **11:15**
